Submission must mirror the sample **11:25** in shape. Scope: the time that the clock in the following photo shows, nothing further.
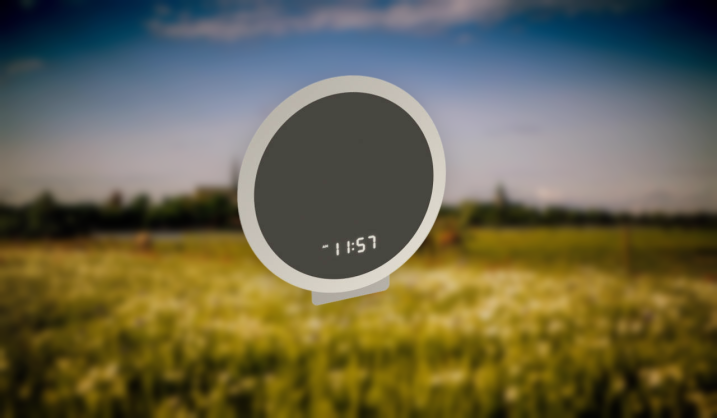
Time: **11:57**
